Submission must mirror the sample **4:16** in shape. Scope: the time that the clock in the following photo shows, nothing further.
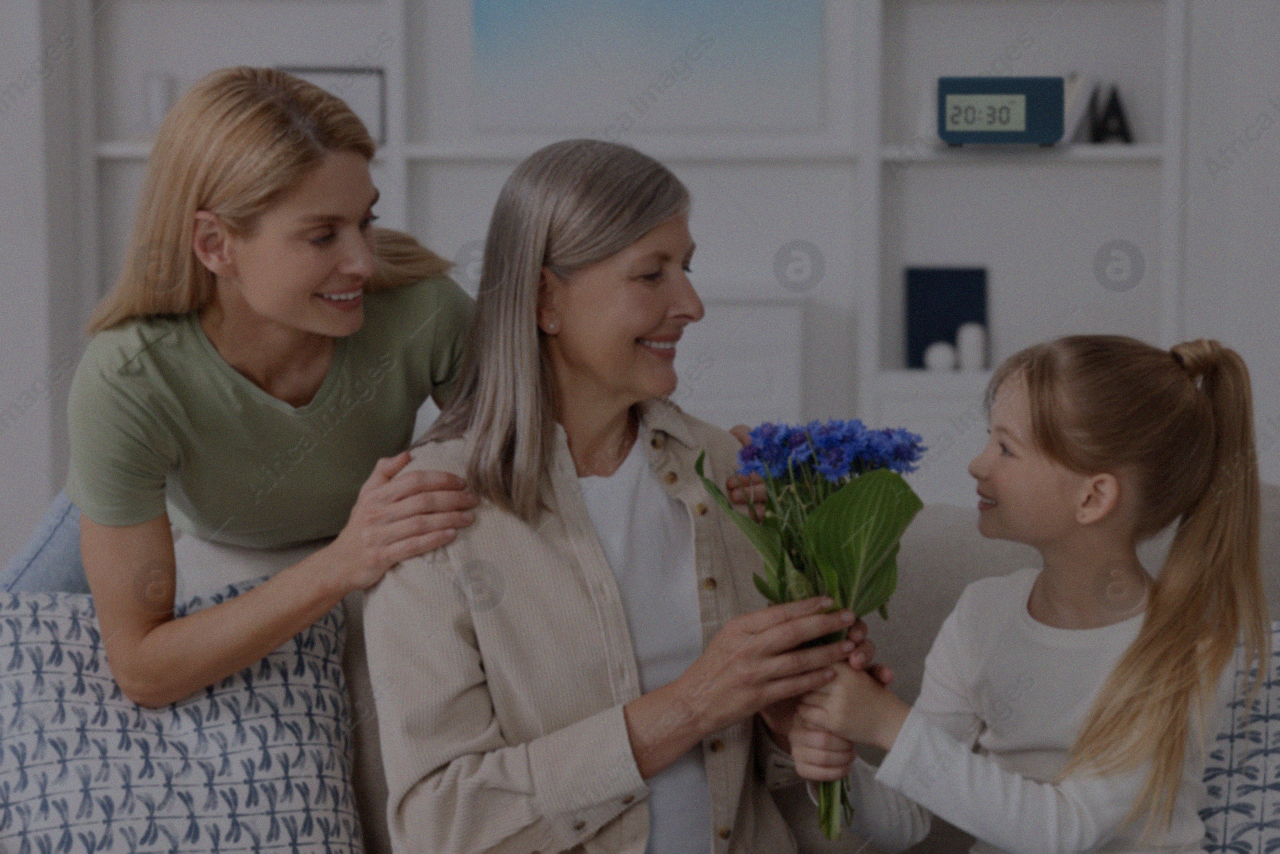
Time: **20:30**
